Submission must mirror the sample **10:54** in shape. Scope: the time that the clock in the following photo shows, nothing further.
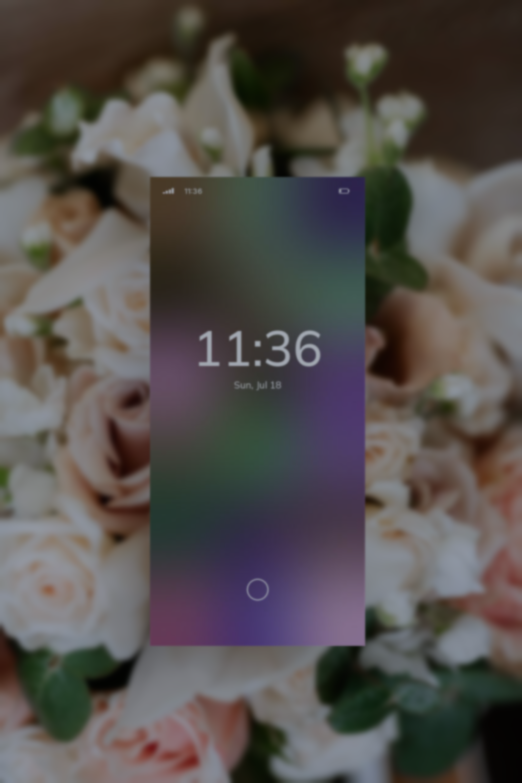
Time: **11:36**
